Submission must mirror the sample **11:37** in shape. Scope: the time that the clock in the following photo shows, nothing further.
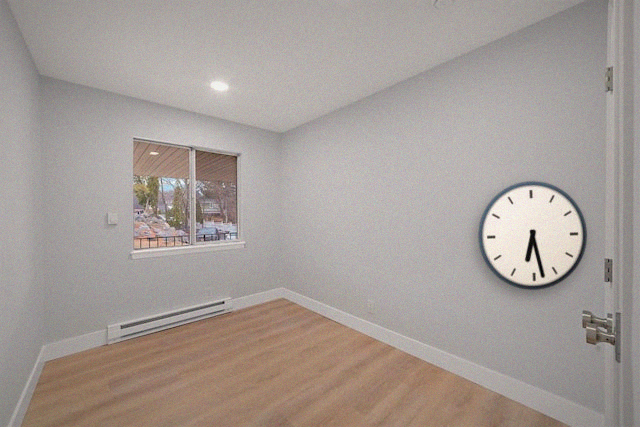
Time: **6:28**
